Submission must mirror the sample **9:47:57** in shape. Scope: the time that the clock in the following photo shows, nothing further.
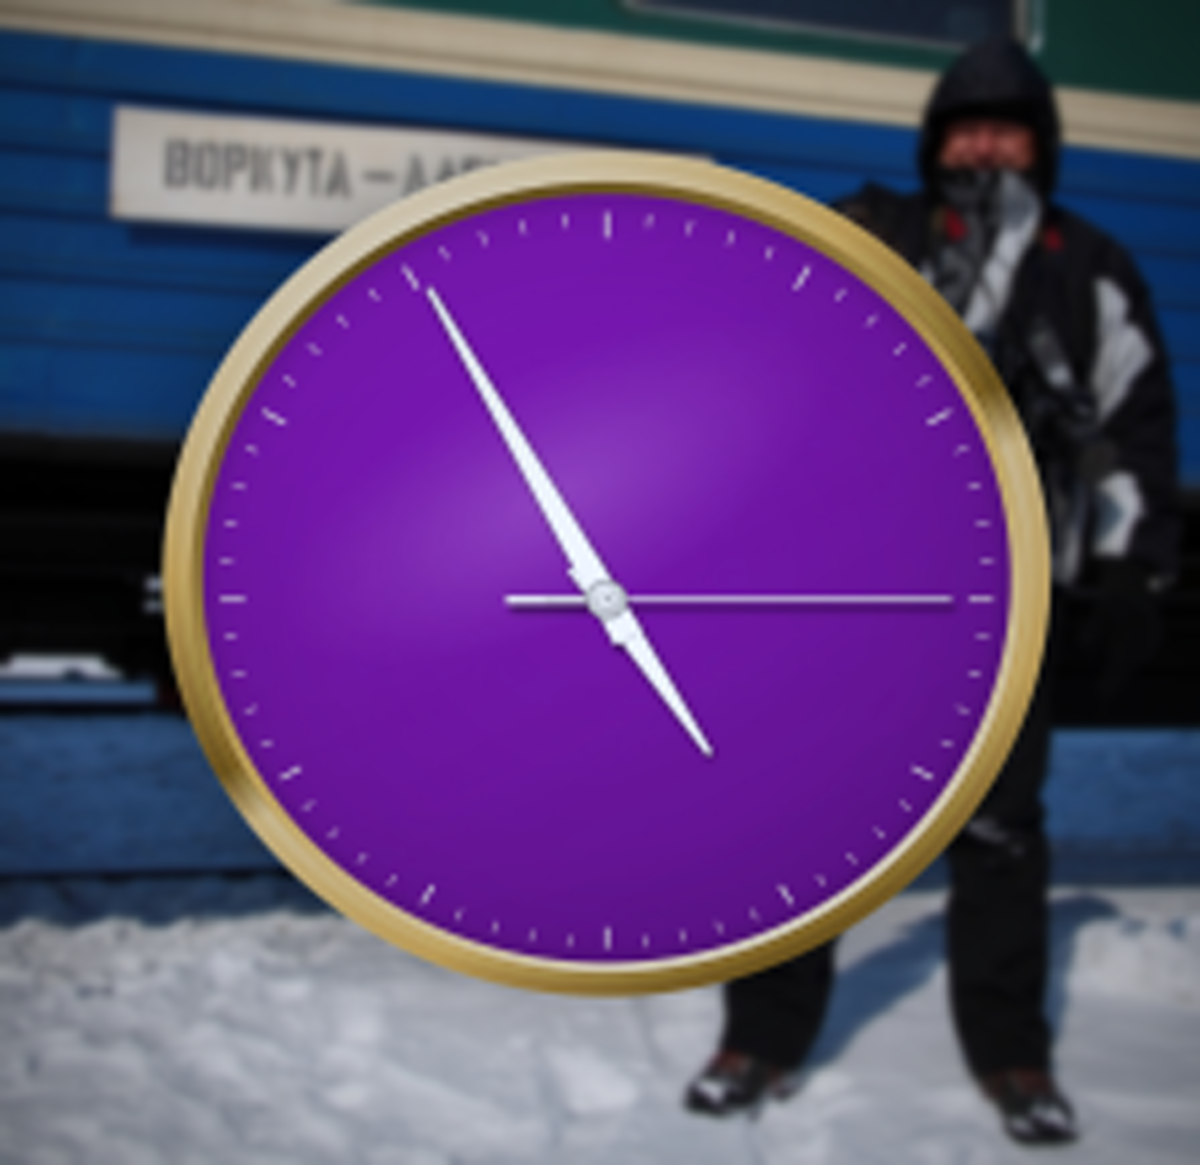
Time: **4:55:15**
